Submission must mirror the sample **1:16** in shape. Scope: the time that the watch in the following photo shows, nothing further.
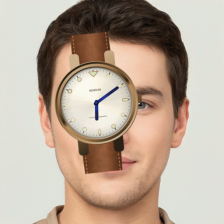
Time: **6:10**
